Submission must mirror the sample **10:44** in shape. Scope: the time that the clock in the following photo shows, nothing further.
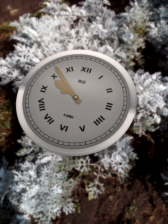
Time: **9:52**
